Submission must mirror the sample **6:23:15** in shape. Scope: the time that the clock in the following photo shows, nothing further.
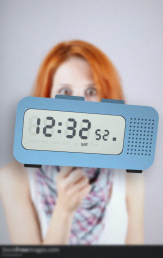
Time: **12:32:52**
